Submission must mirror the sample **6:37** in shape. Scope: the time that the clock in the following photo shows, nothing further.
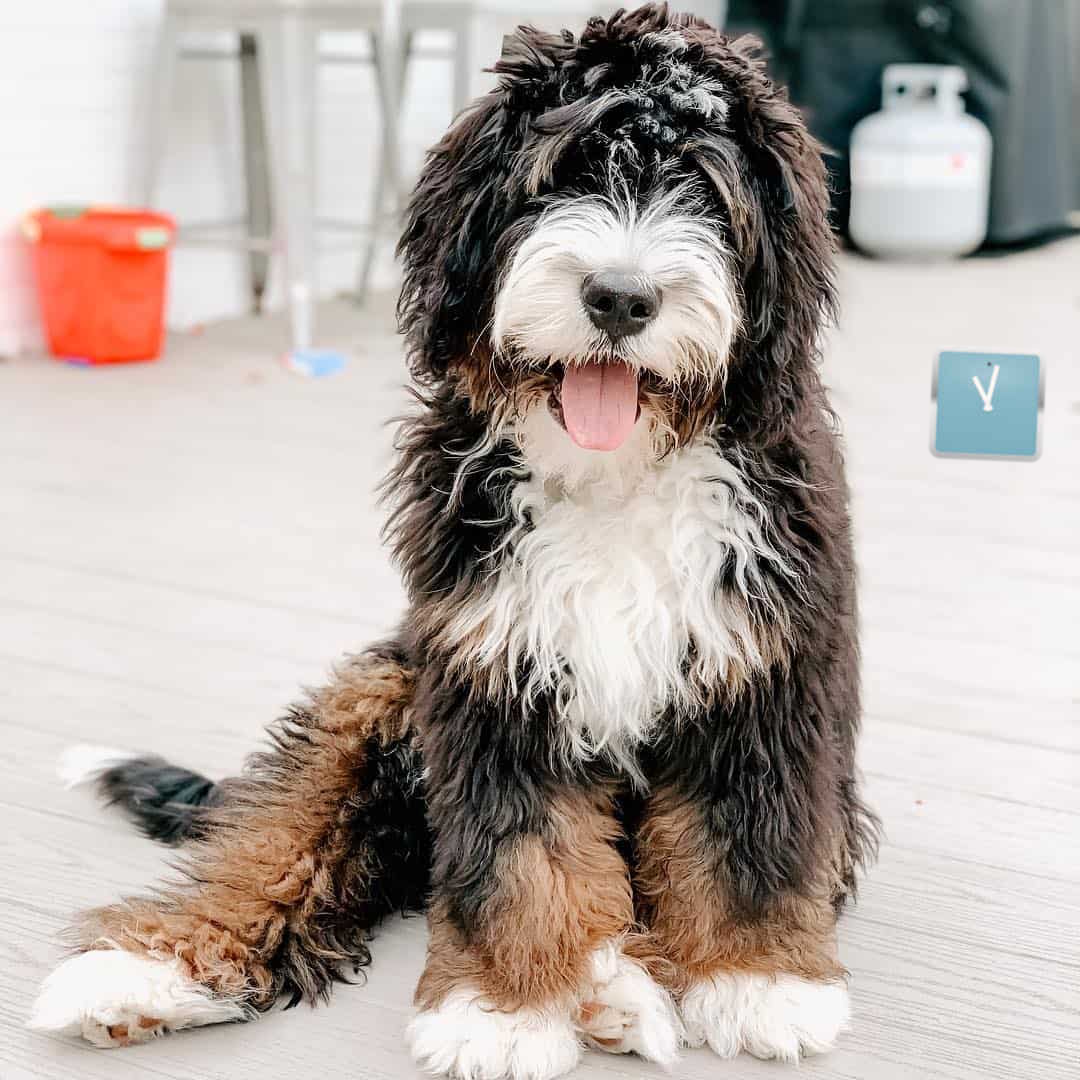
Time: **11:02**
